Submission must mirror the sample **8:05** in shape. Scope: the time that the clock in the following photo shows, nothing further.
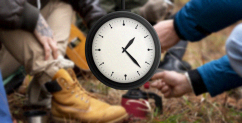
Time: **1:23**
